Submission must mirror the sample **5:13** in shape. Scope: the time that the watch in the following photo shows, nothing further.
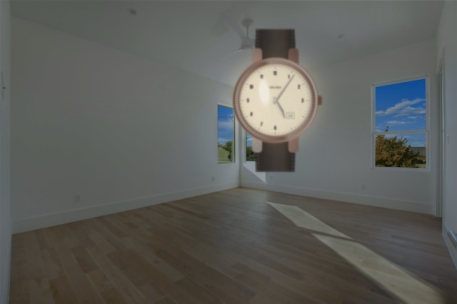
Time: **5:06**
